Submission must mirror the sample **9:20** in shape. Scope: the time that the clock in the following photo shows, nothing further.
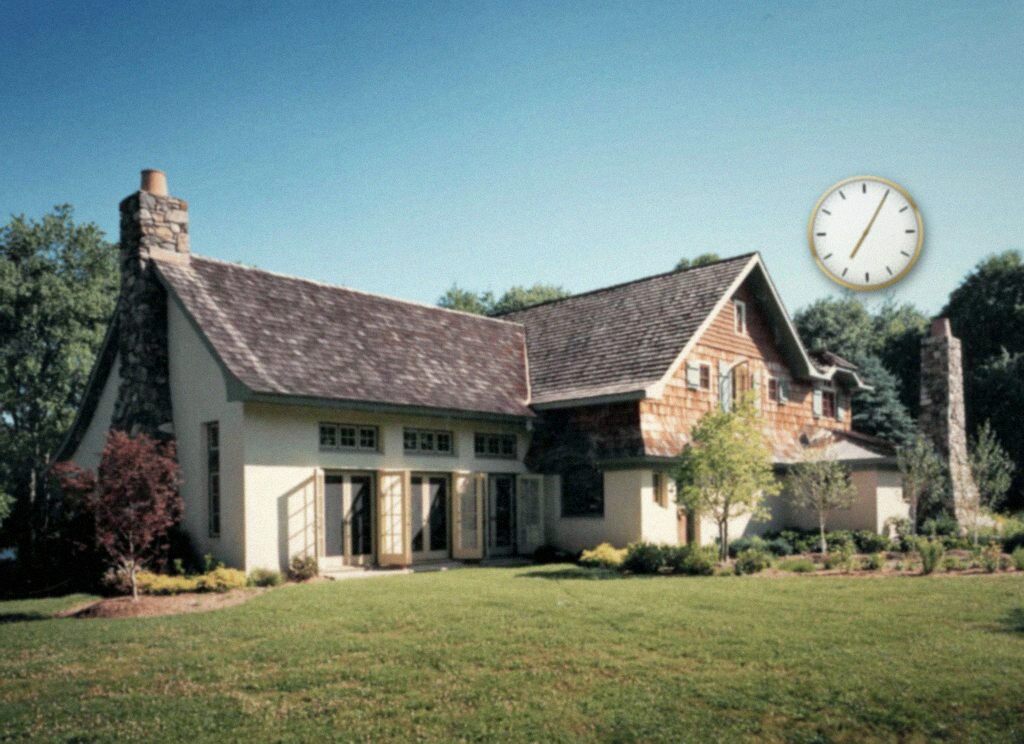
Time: **7:05**
